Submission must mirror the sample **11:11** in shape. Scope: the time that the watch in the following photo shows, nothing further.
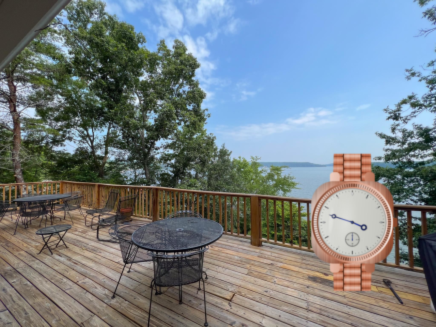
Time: **3:48**
